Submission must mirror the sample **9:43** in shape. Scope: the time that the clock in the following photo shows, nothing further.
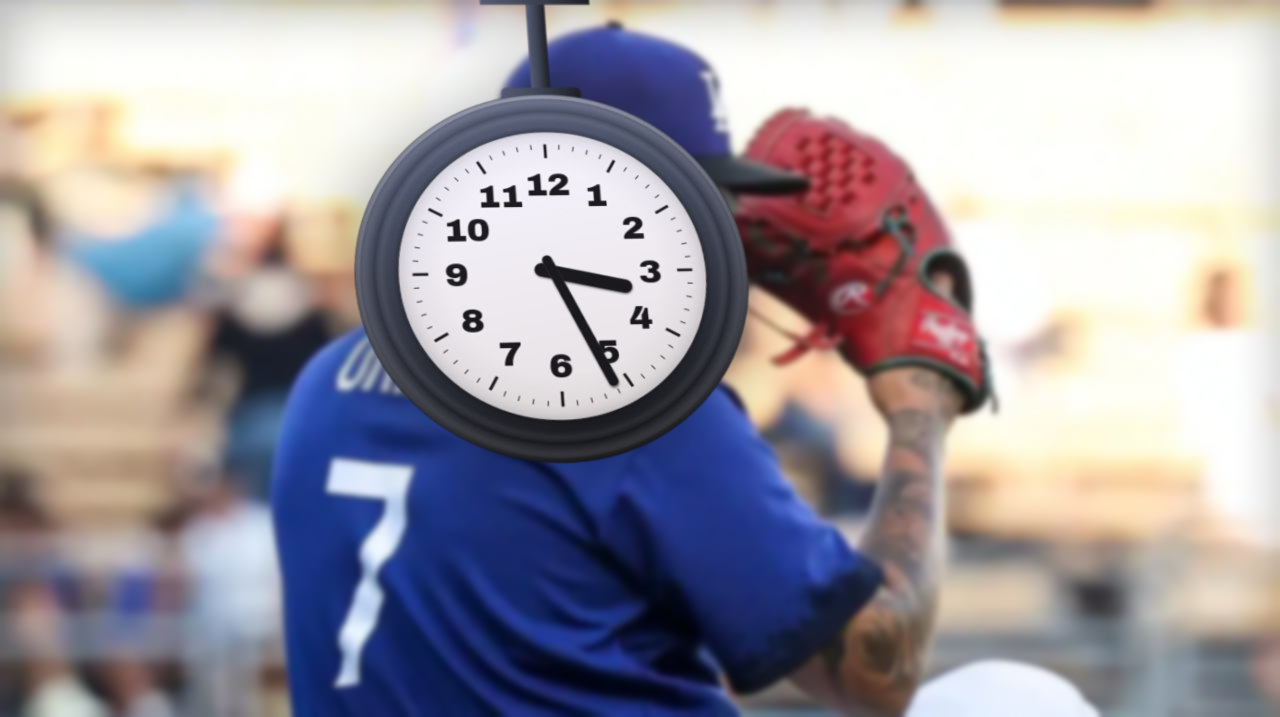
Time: **3:26**
